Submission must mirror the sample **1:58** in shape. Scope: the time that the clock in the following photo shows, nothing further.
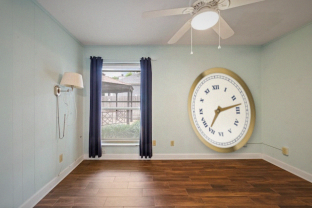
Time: **7:13**
